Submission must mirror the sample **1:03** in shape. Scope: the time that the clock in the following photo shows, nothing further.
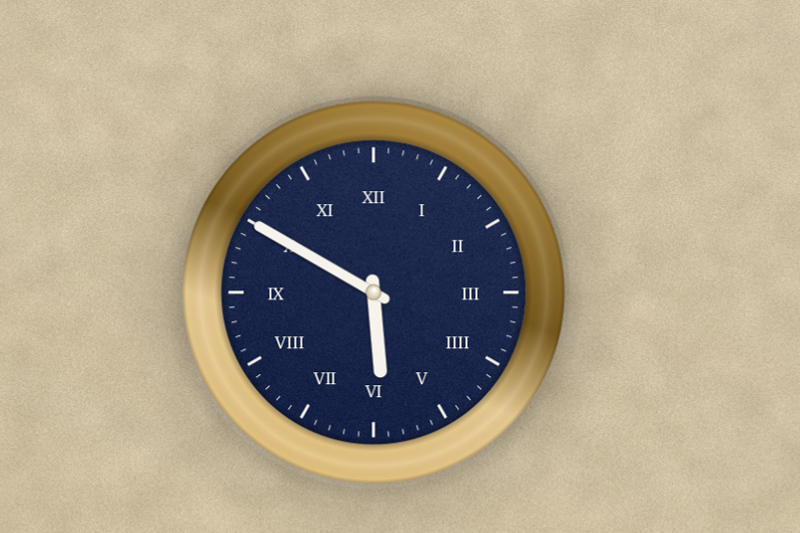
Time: **5:50**
